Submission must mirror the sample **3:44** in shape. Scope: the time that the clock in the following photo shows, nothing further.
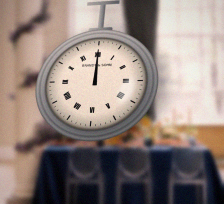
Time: **12:00**
